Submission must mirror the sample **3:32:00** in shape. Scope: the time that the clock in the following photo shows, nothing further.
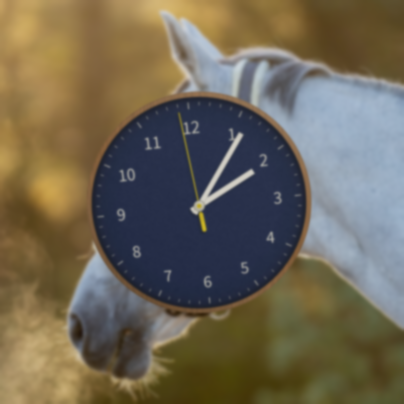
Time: **2:05:59**
